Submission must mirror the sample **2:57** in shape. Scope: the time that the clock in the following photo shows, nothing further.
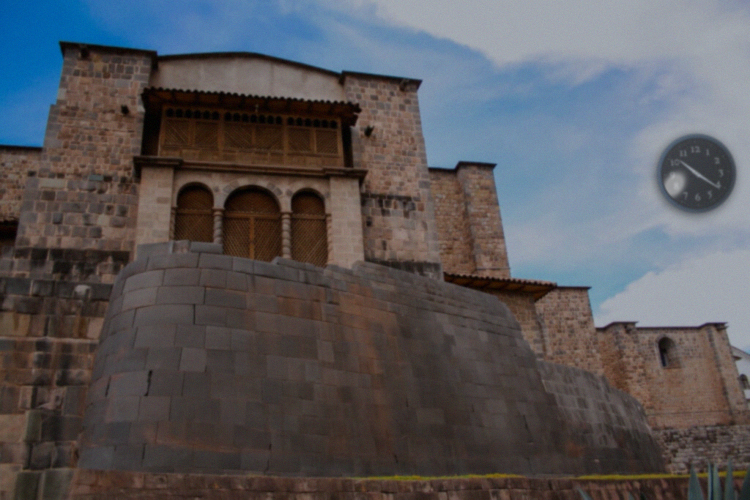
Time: **10:21**
